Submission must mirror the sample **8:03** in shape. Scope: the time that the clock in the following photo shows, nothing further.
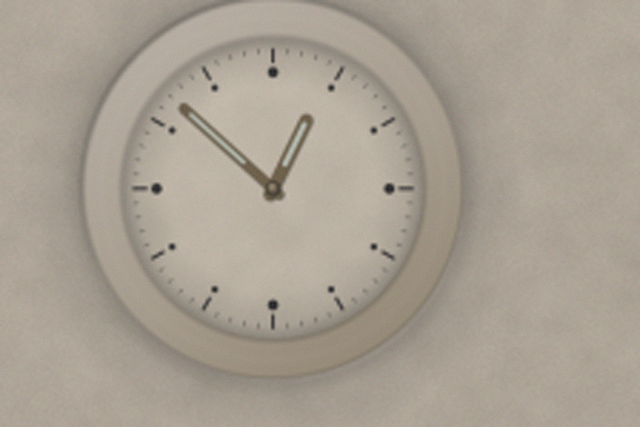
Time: **12:52**
